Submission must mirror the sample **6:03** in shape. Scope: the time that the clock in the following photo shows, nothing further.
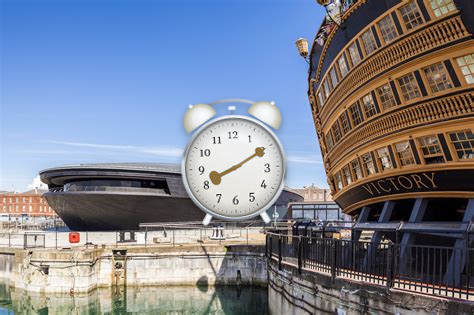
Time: **8:10**
